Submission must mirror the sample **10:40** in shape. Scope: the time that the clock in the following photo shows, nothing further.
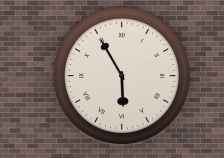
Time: **5:55**
